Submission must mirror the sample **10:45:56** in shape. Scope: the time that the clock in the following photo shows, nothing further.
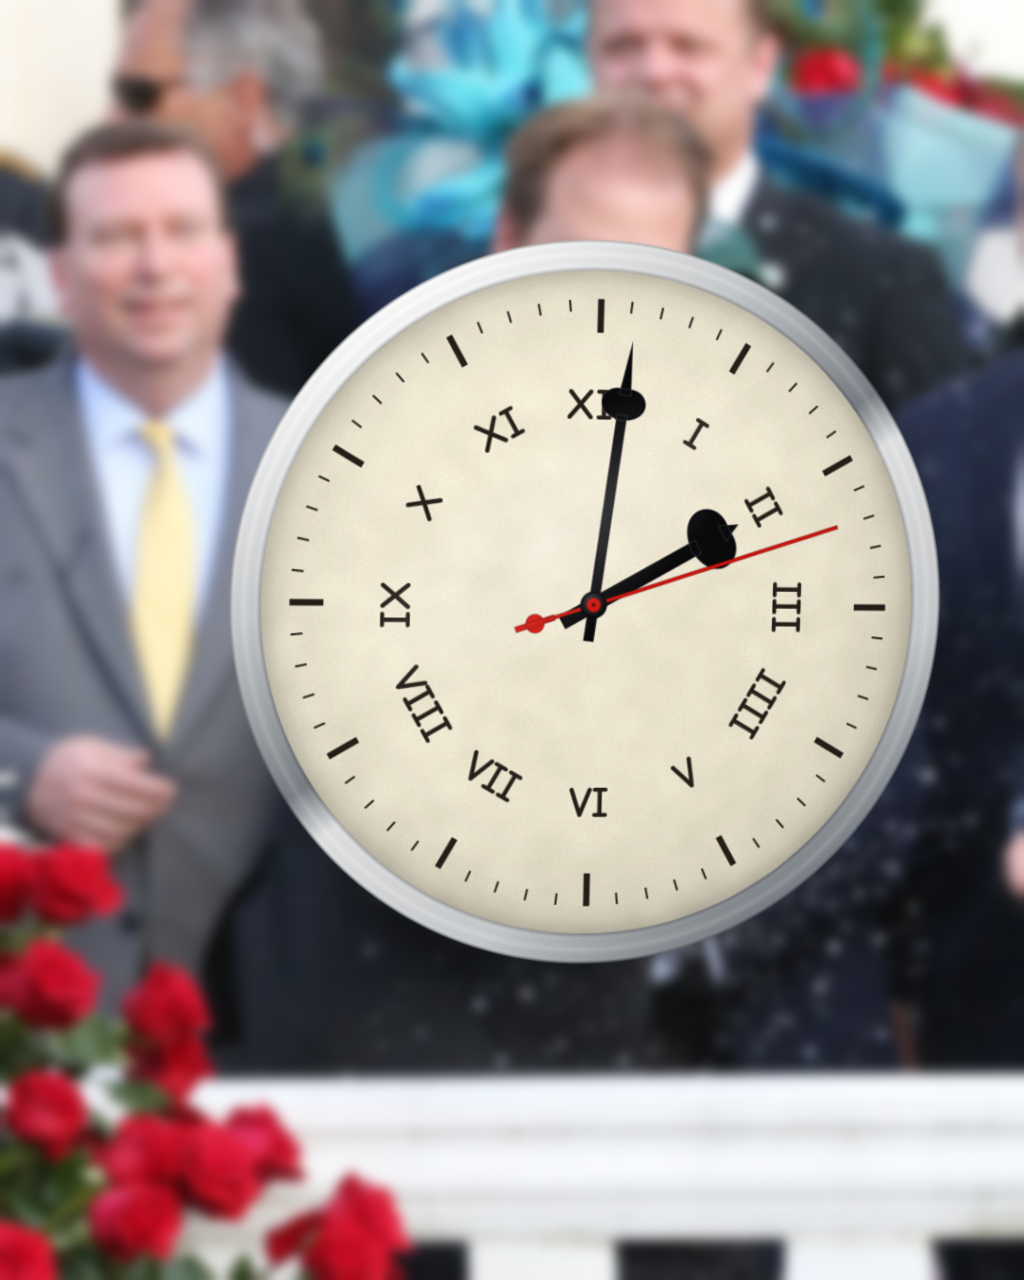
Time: **2:01:12**
